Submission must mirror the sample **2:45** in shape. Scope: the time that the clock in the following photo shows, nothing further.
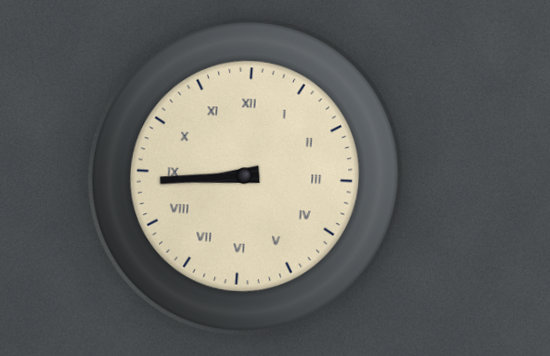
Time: **8:44**
